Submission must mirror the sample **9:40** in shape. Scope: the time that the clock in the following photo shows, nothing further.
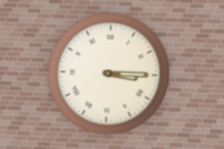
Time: **3:15**
